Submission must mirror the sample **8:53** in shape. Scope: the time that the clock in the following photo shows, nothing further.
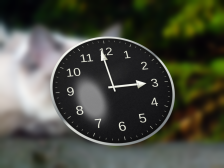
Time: **2:59**
